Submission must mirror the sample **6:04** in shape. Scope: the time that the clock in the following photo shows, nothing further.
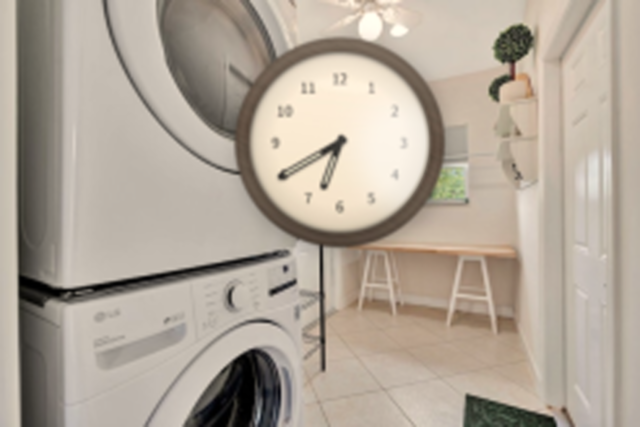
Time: **6:40**
